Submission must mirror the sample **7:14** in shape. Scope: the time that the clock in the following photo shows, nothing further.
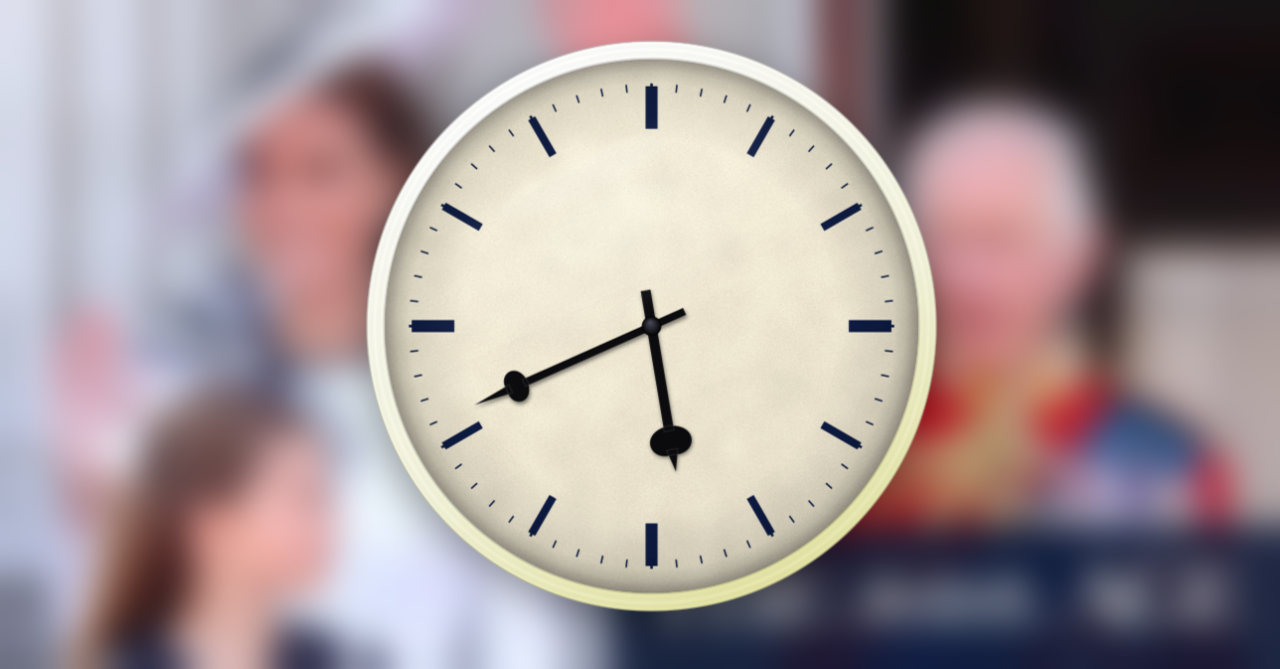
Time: **5:41**
